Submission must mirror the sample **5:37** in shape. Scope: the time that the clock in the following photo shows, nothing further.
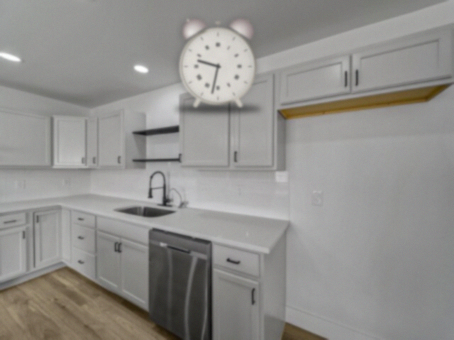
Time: **9:32**
